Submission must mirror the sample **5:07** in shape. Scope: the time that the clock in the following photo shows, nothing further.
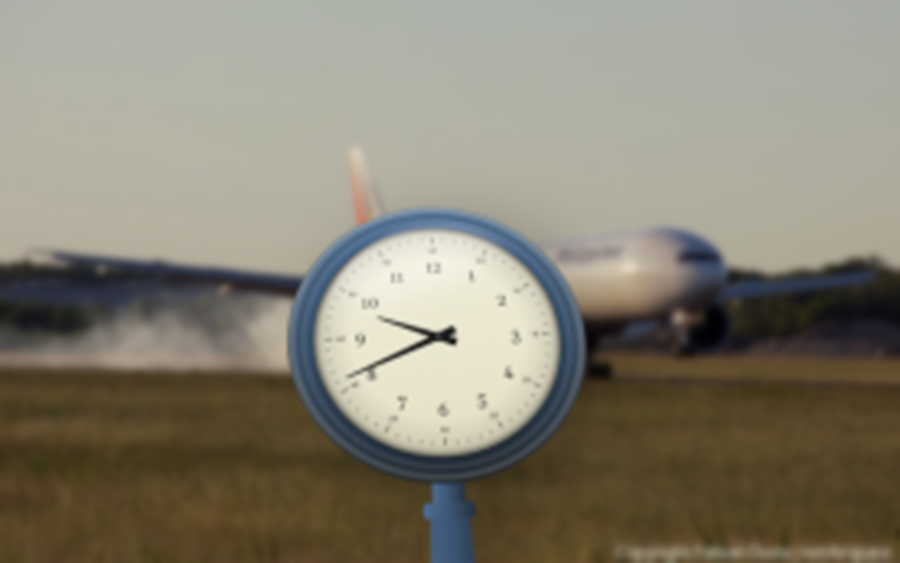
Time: **9:41**
